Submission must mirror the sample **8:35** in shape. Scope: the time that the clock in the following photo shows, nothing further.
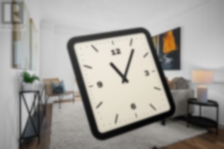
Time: **11:06**
